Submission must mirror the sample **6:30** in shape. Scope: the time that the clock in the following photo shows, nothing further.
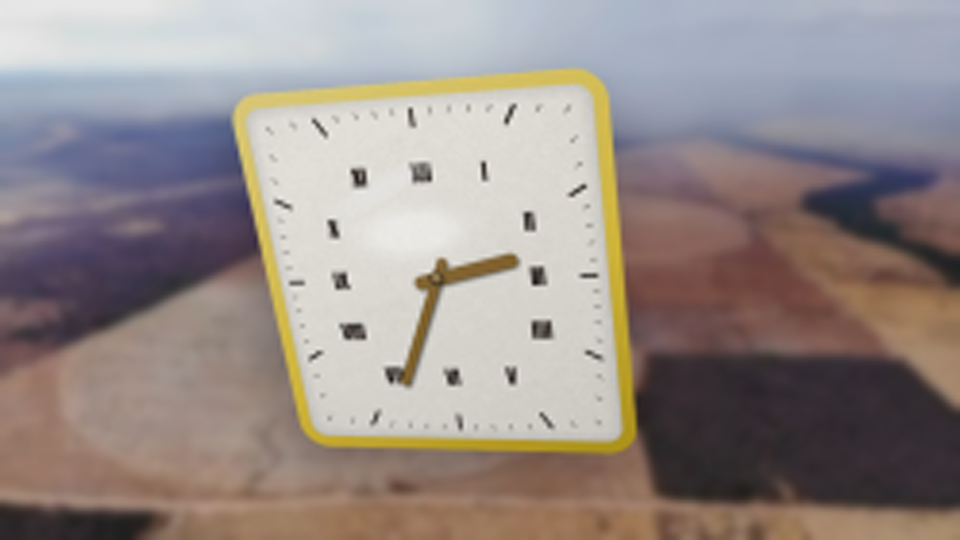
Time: **2:34**
